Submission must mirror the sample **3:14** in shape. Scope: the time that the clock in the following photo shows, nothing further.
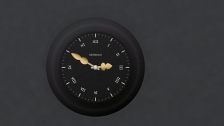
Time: **2:50**
